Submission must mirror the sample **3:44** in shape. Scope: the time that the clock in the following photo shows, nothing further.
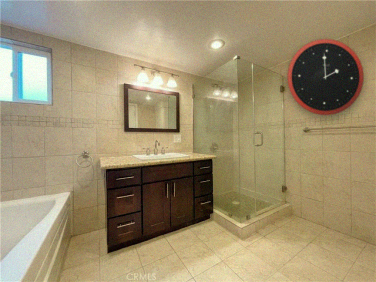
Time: **1:59**
